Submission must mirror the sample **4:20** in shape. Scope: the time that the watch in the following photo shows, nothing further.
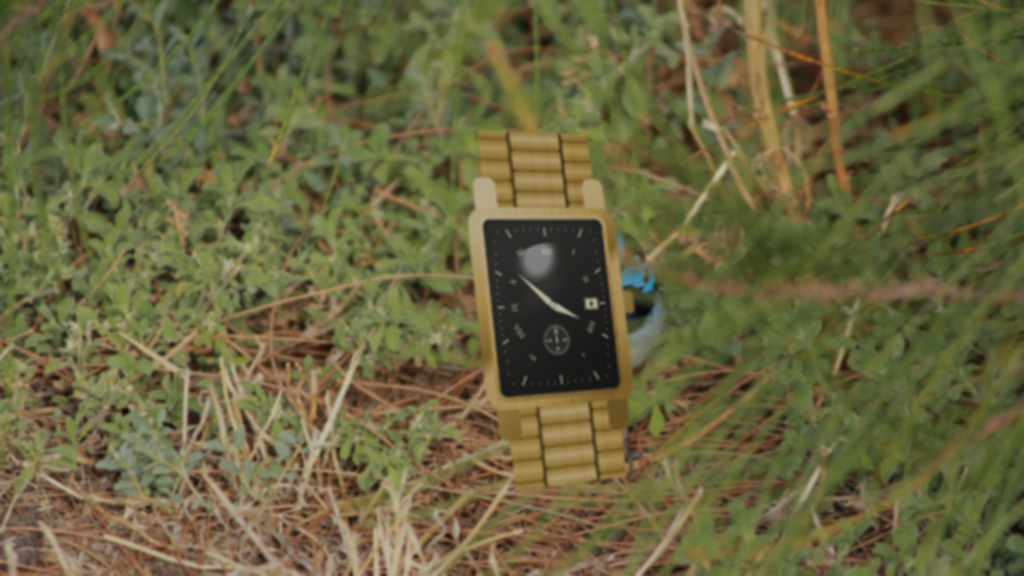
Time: **3:52**
